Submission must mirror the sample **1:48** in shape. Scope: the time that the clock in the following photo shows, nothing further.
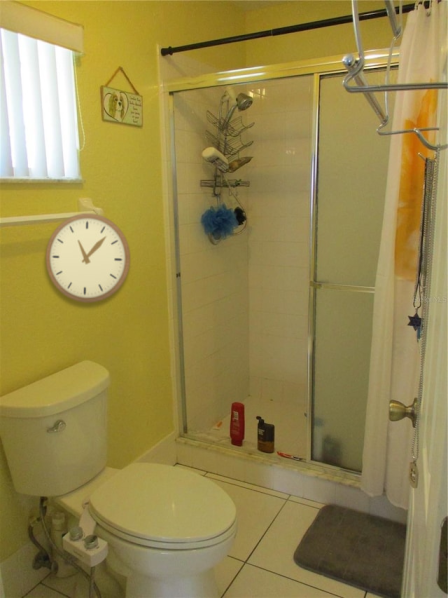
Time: **11:07**
